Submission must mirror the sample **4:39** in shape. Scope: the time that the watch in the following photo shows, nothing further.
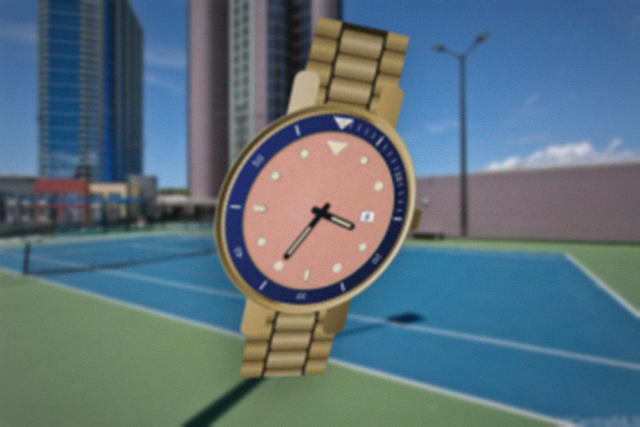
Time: **3:35**
